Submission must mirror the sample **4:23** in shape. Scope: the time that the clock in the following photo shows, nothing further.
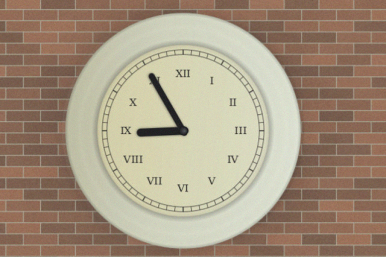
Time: **8:55**
